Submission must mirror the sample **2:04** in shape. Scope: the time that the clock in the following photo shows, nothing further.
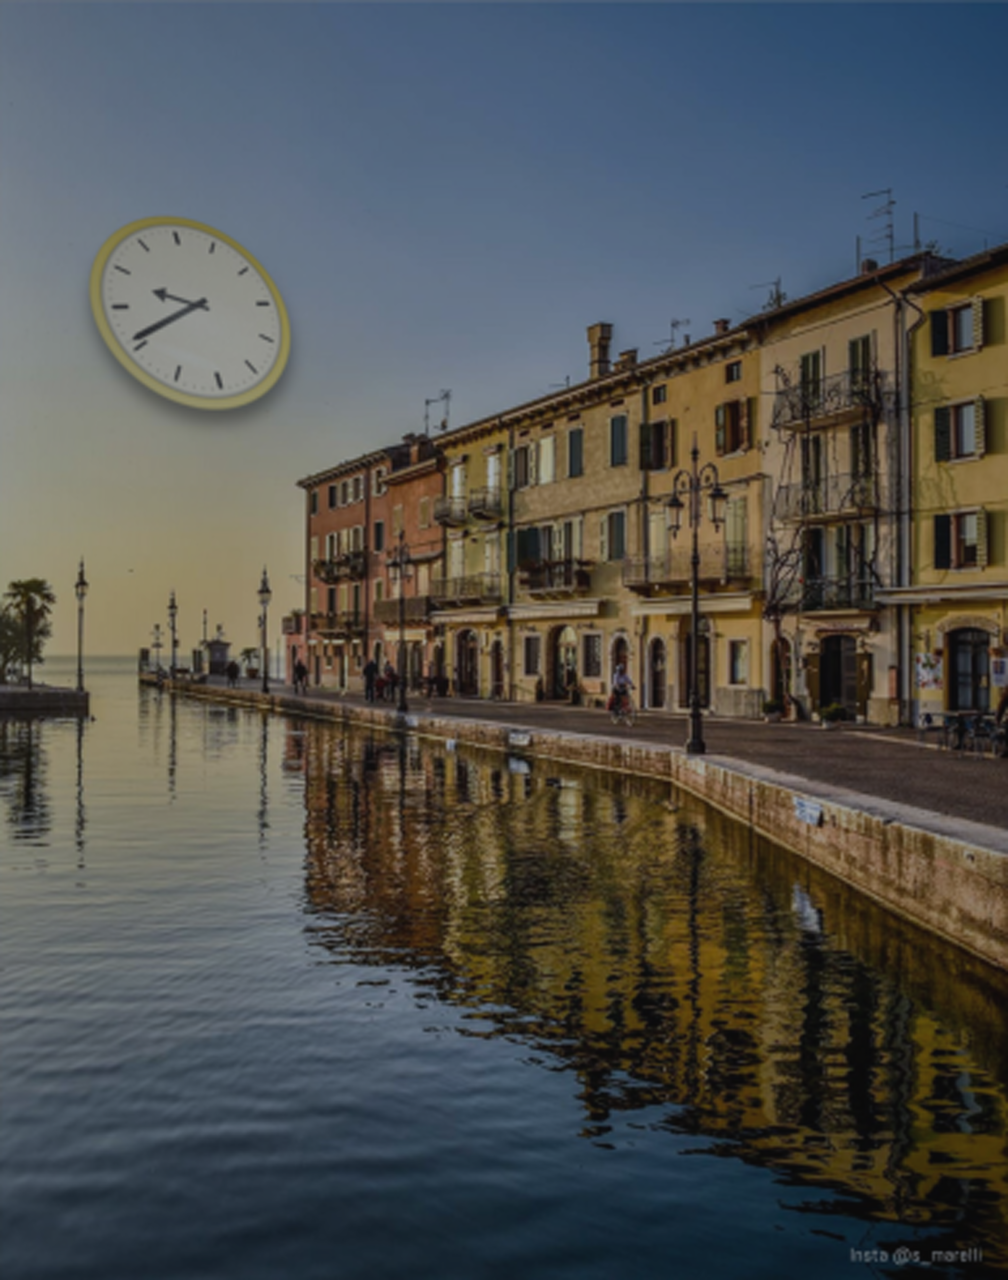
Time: **9:41**
